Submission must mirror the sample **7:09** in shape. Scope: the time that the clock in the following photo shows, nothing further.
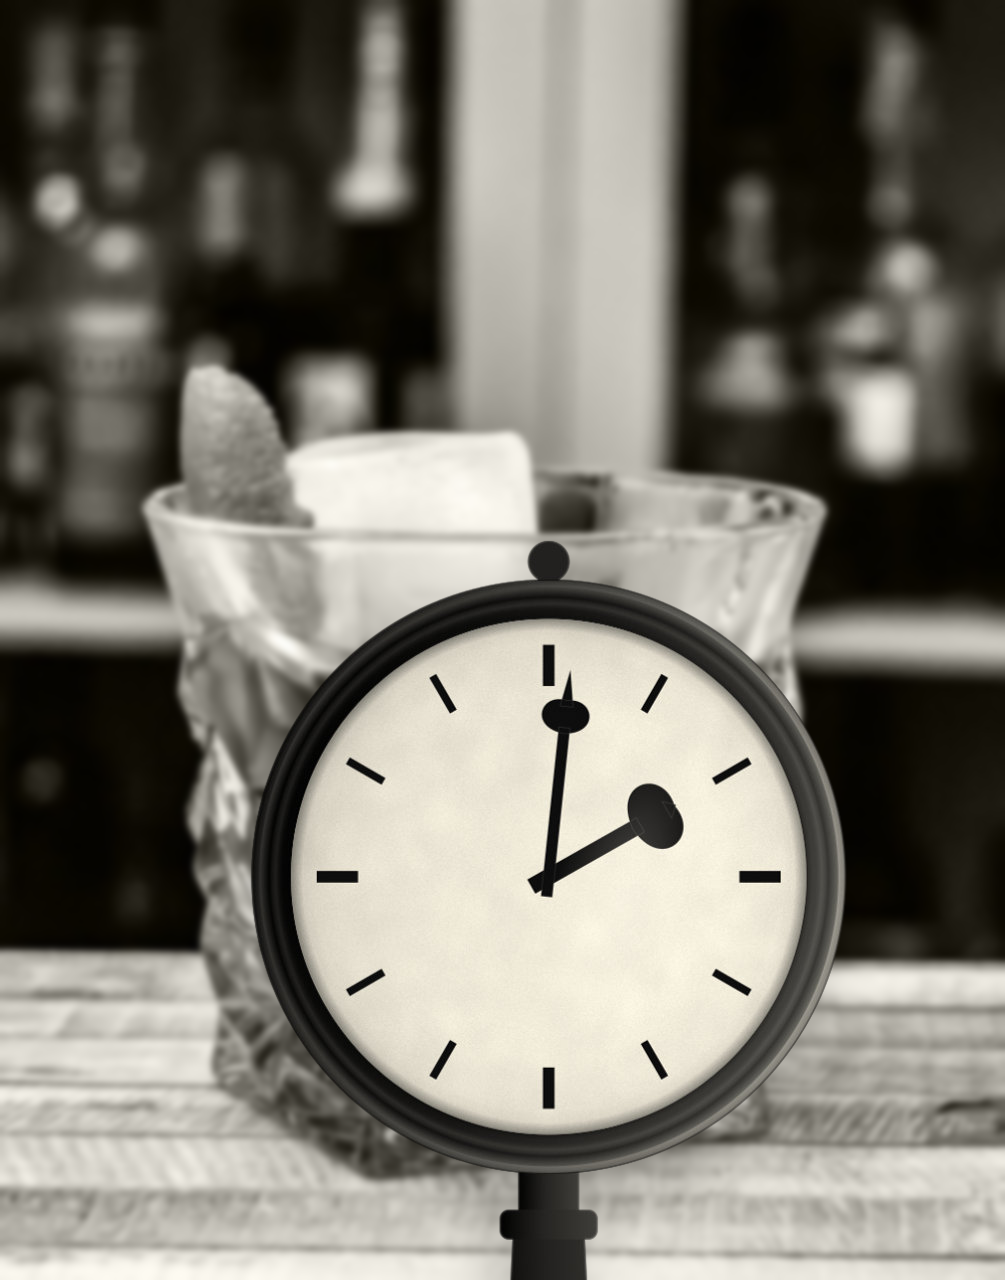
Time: **2:01**
